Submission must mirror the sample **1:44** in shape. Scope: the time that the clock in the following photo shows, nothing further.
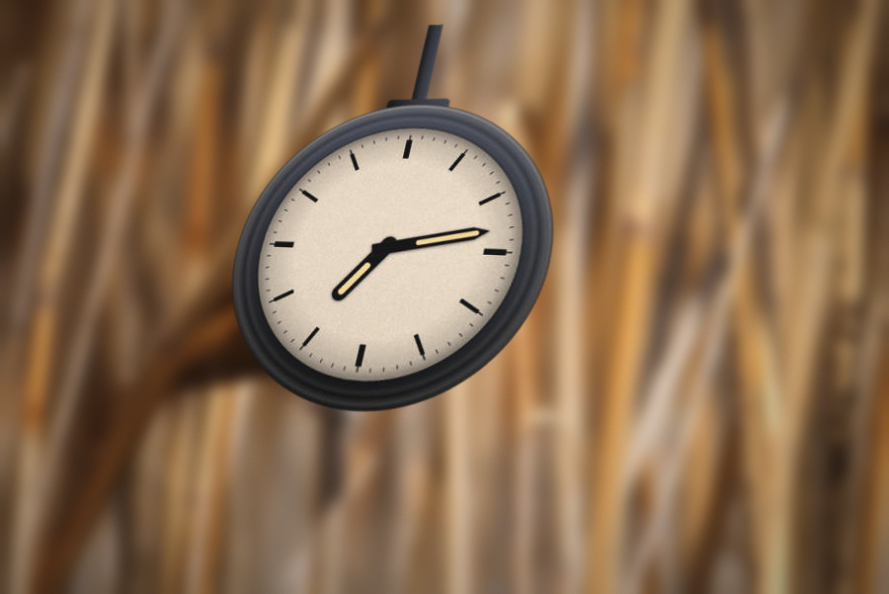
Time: **7:13**
